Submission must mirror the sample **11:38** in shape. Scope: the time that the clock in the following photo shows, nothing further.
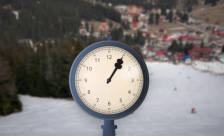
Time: **1:05**
